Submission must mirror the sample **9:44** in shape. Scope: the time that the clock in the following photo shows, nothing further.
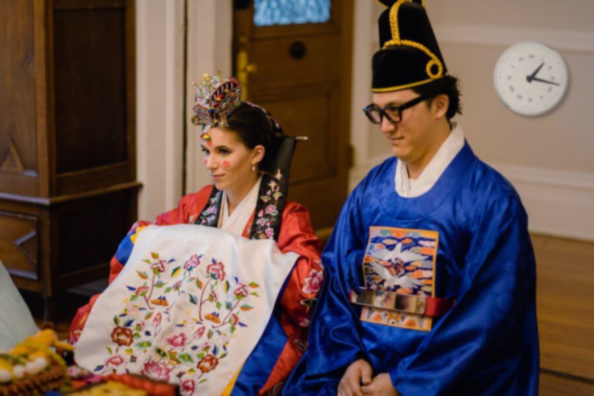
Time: **1:17**
